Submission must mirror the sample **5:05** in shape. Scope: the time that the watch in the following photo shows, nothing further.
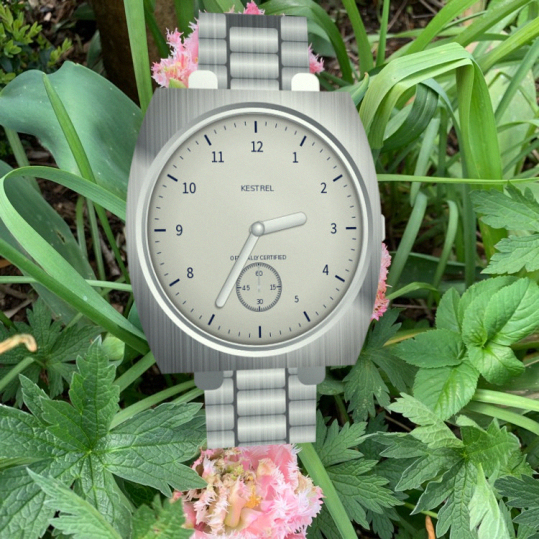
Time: **2:35**
